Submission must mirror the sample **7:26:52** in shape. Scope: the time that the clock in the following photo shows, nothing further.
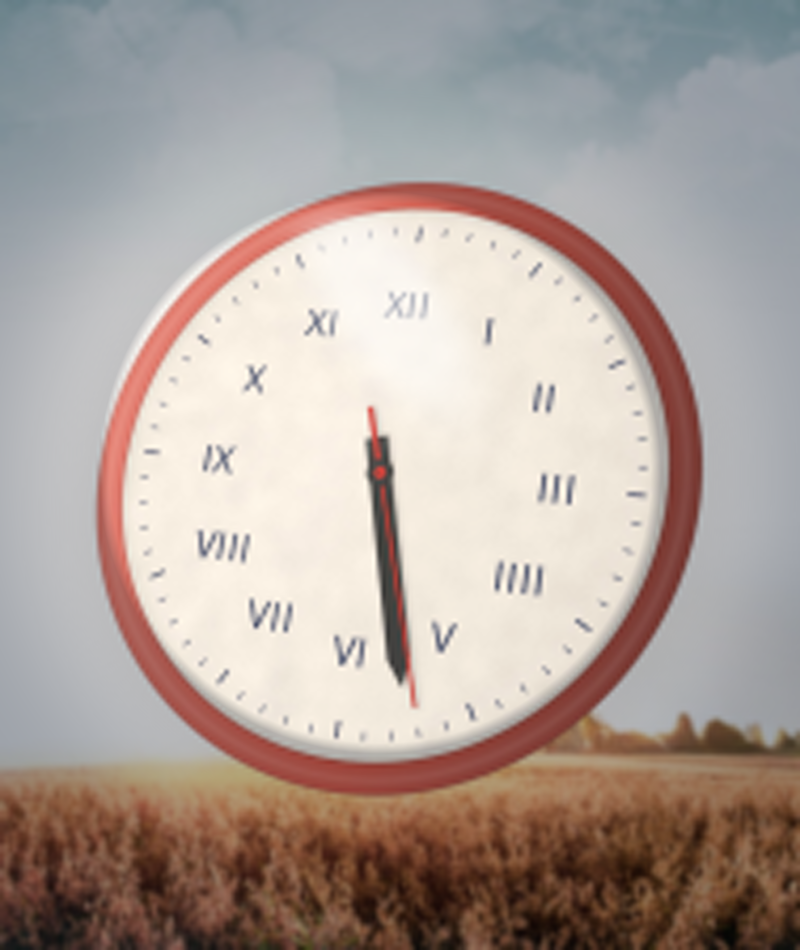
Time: **5:27:27**
